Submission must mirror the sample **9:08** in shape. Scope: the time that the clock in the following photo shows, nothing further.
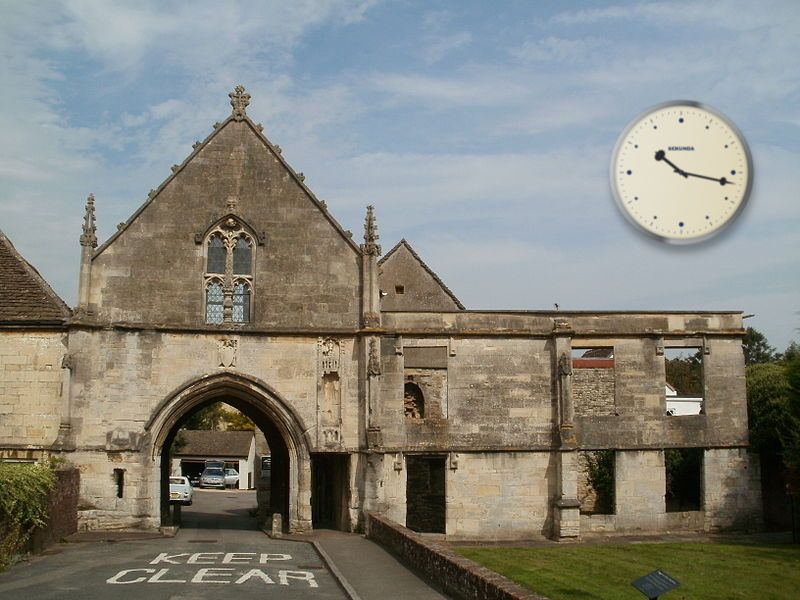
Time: **10:17**
